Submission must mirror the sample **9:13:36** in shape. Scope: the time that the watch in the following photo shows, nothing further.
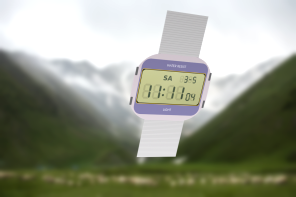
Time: **11:11:04**
